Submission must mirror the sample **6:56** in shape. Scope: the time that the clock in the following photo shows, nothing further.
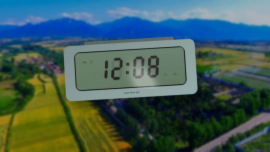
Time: **12:08**
